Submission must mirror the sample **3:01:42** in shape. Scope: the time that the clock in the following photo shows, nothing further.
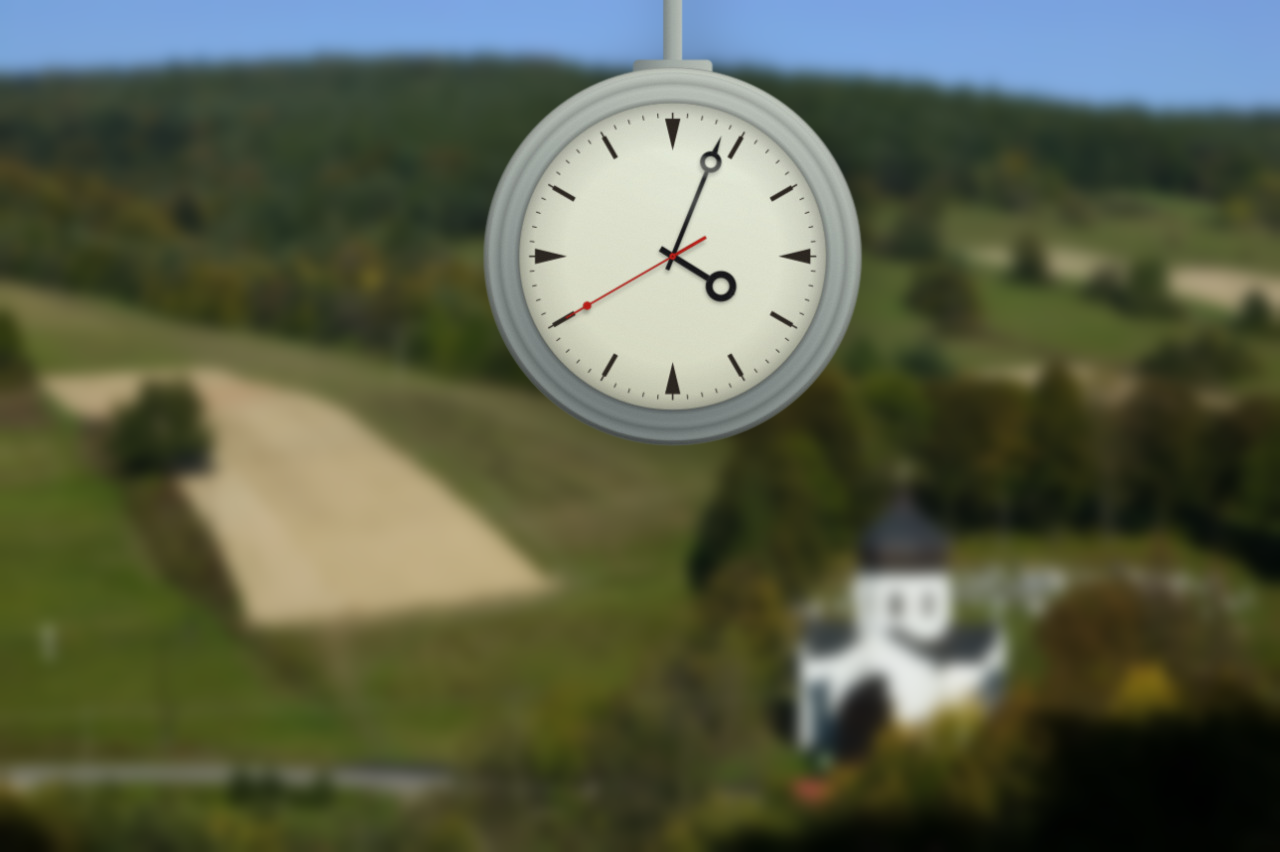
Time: **4:03:40**
